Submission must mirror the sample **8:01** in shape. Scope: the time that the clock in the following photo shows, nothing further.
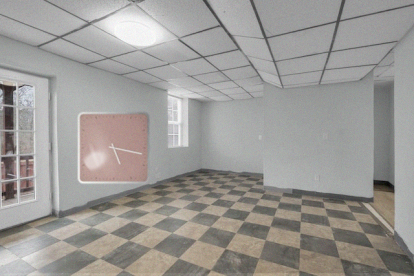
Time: **5:17**
